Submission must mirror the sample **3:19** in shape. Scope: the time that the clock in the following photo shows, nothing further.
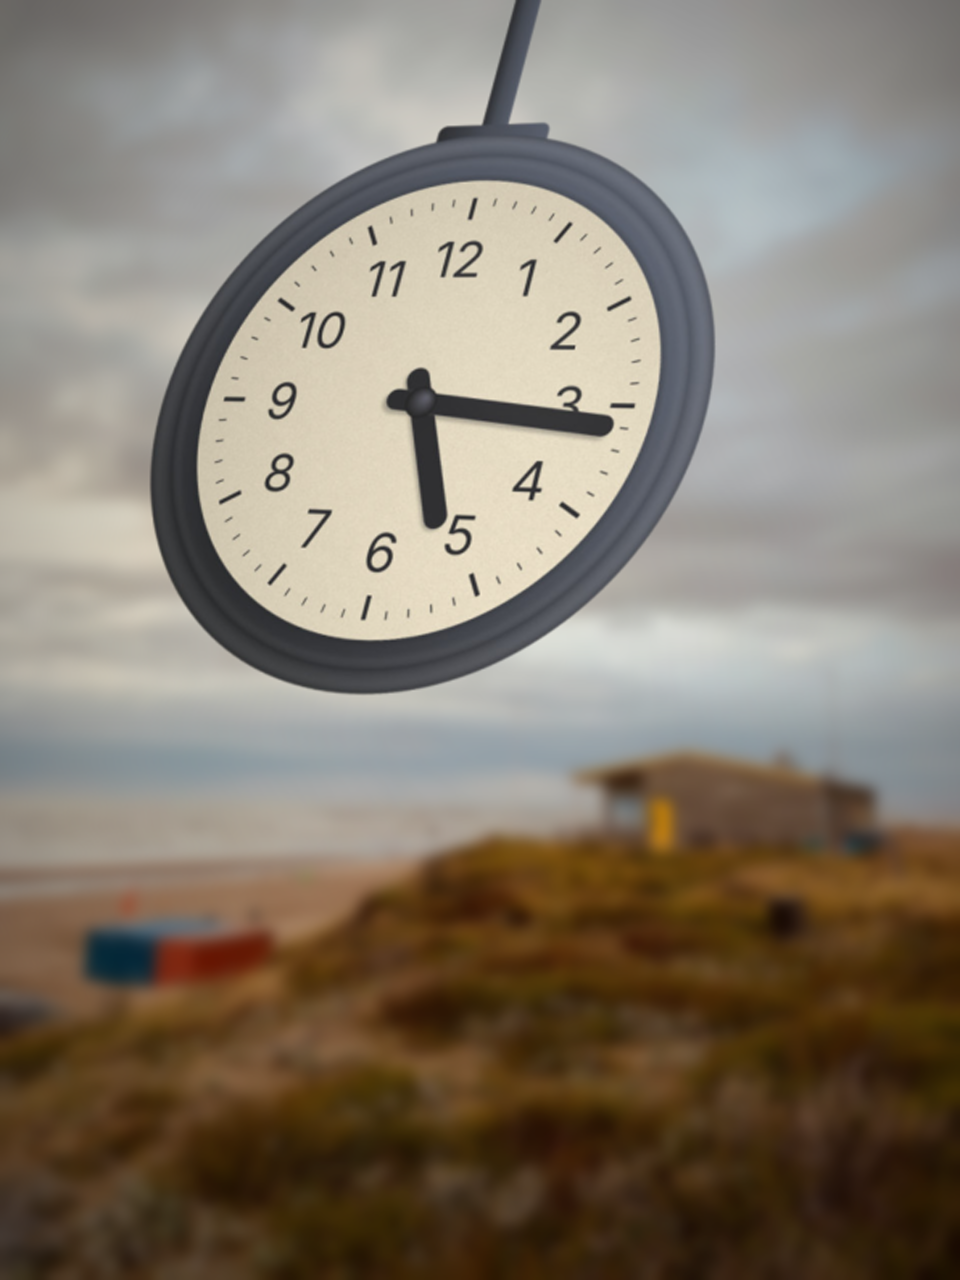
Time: **5:16**
